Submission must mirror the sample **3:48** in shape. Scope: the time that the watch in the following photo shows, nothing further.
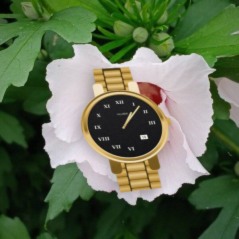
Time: **1:07**
